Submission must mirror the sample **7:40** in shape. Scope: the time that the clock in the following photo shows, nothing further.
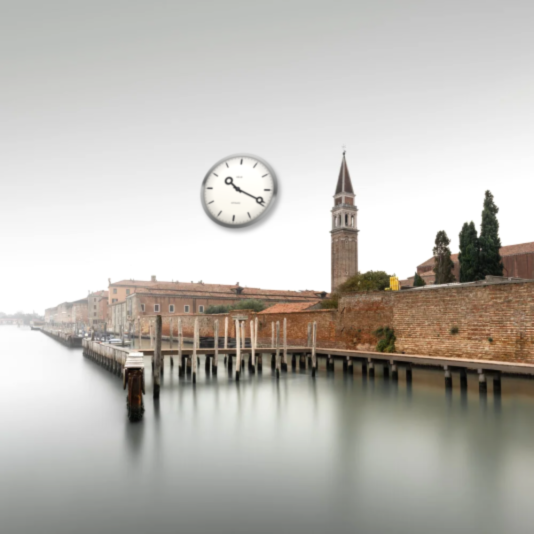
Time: **10:19**
